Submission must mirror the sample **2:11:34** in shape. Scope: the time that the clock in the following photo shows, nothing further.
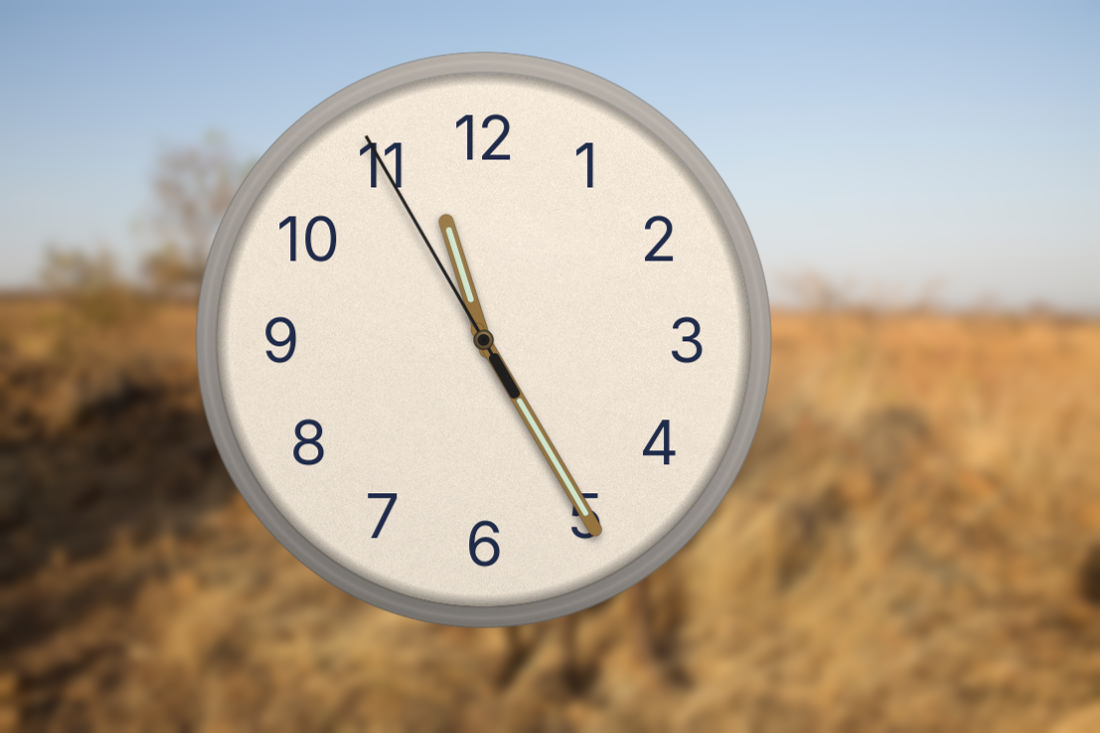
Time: **11:24:55**
